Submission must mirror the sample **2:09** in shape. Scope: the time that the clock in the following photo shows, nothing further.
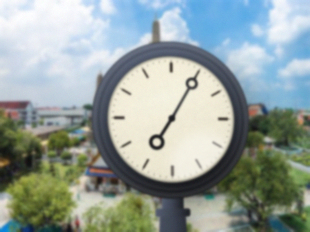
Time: **7:05**
